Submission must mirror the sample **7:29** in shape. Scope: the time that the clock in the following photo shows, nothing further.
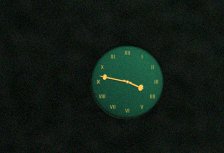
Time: **3:47**
